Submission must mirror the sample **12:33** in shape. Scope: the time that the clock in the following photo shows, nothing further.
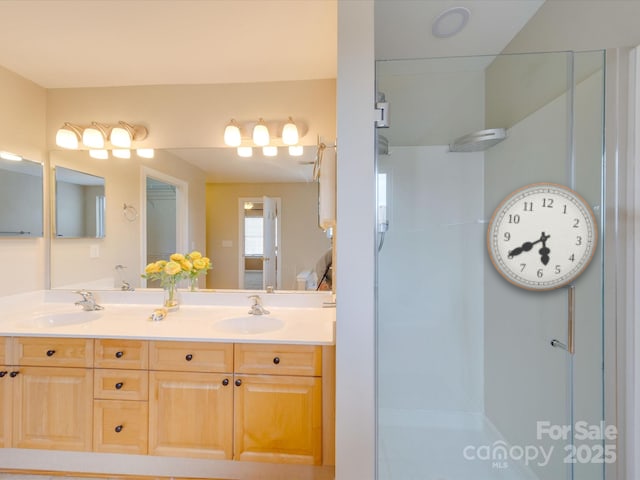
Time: **5:40**
